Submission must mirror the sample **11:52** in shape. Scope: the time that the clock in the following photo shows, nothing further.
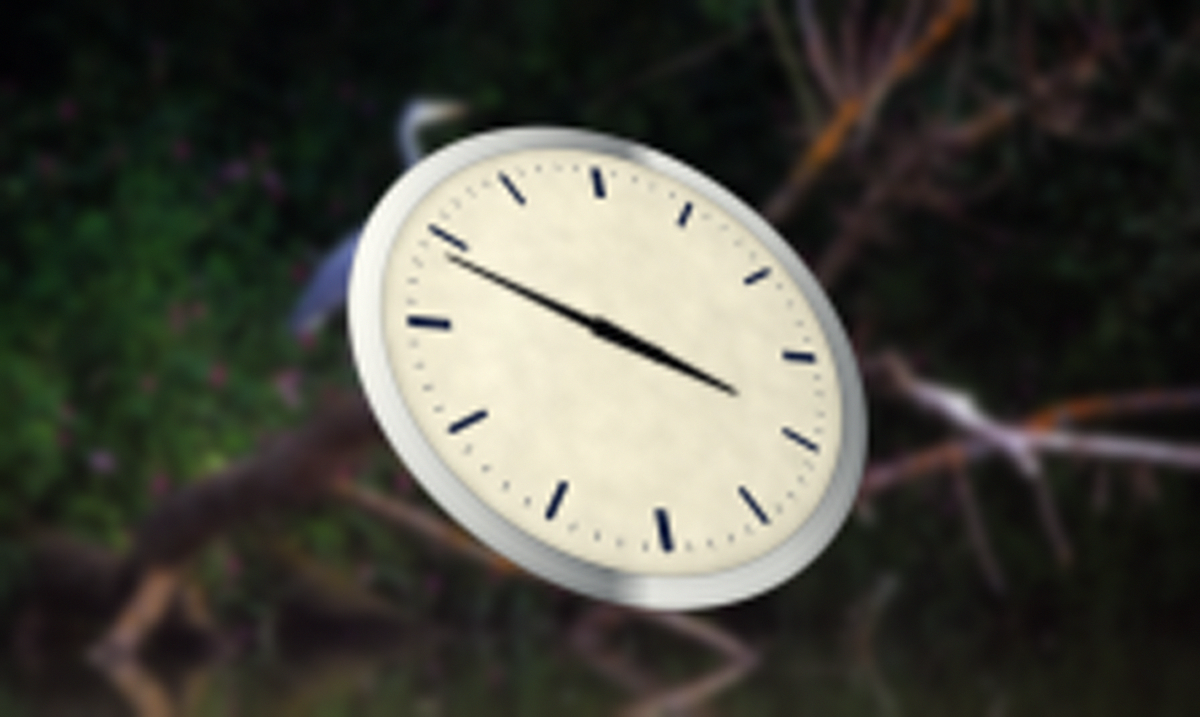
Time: **3:49**
